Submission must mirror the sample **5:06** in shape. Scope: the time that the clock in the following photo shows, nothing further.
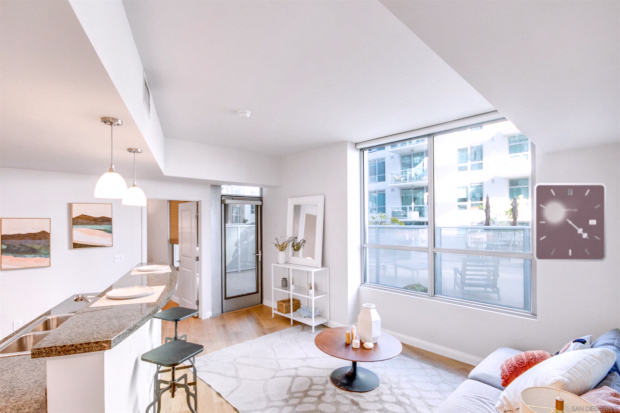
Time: **4:22**
